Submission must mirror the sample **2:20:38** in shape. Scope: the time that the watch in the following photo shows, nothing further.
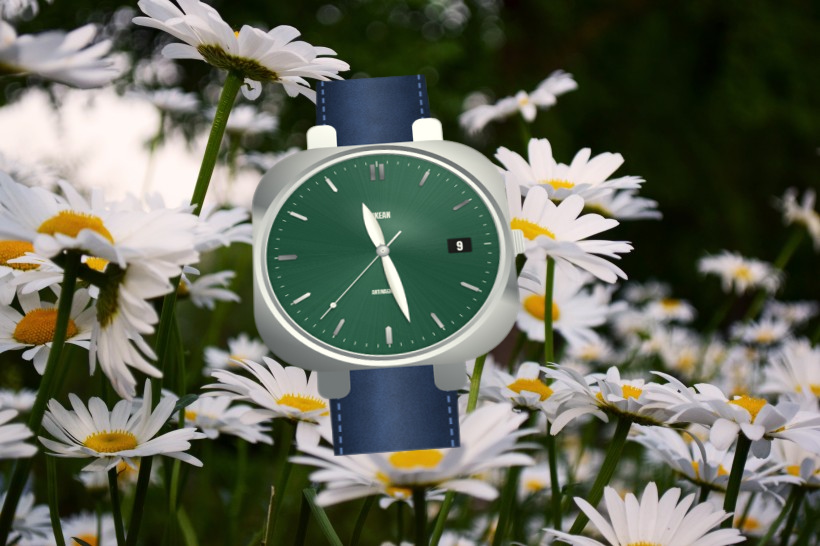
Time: **11:27:37**
